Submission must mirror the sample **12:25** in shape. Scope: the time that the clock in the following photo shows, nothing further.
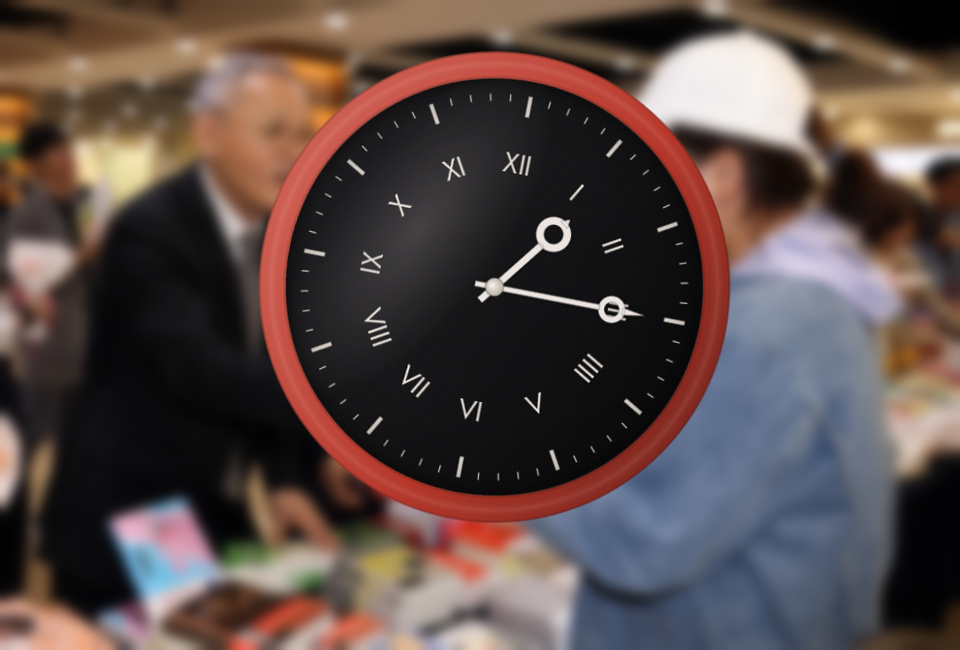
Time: **1:15**
